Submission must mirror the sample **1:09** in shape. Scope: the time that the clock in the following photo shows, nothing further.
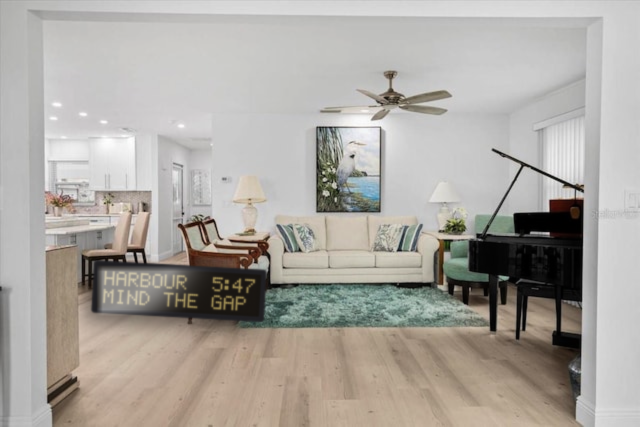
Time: **5:47**
